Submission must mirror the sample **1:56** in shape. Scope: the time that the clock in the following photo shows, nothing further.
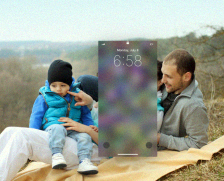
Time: **6:58**
